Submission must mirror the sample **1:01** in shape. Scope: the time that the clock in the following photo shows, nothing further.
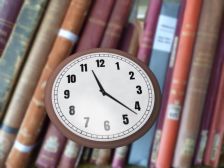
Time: **11:22**
